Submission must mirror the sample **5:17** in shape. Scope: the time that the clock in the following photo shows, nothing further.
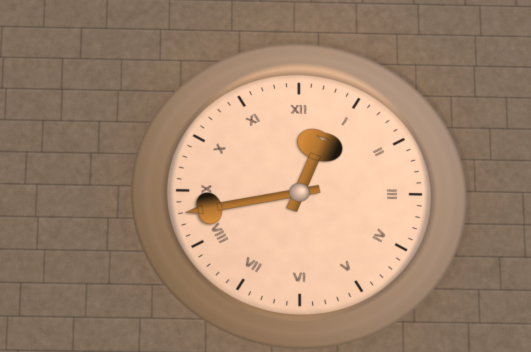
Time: **12:43**
